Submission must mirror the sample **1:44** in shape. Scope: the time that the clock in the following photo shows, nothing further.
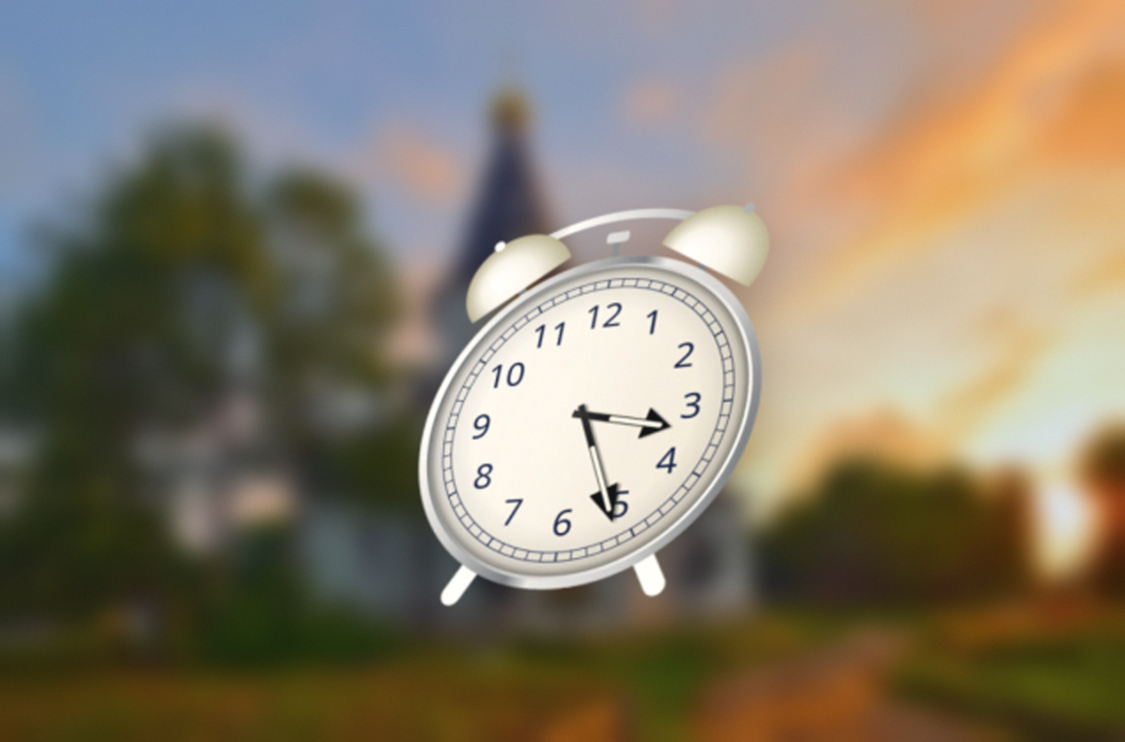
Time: **3:26**
